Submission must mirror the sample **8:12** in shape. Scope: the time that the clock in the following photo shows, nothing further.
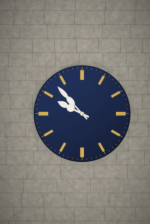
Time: **9:53**
